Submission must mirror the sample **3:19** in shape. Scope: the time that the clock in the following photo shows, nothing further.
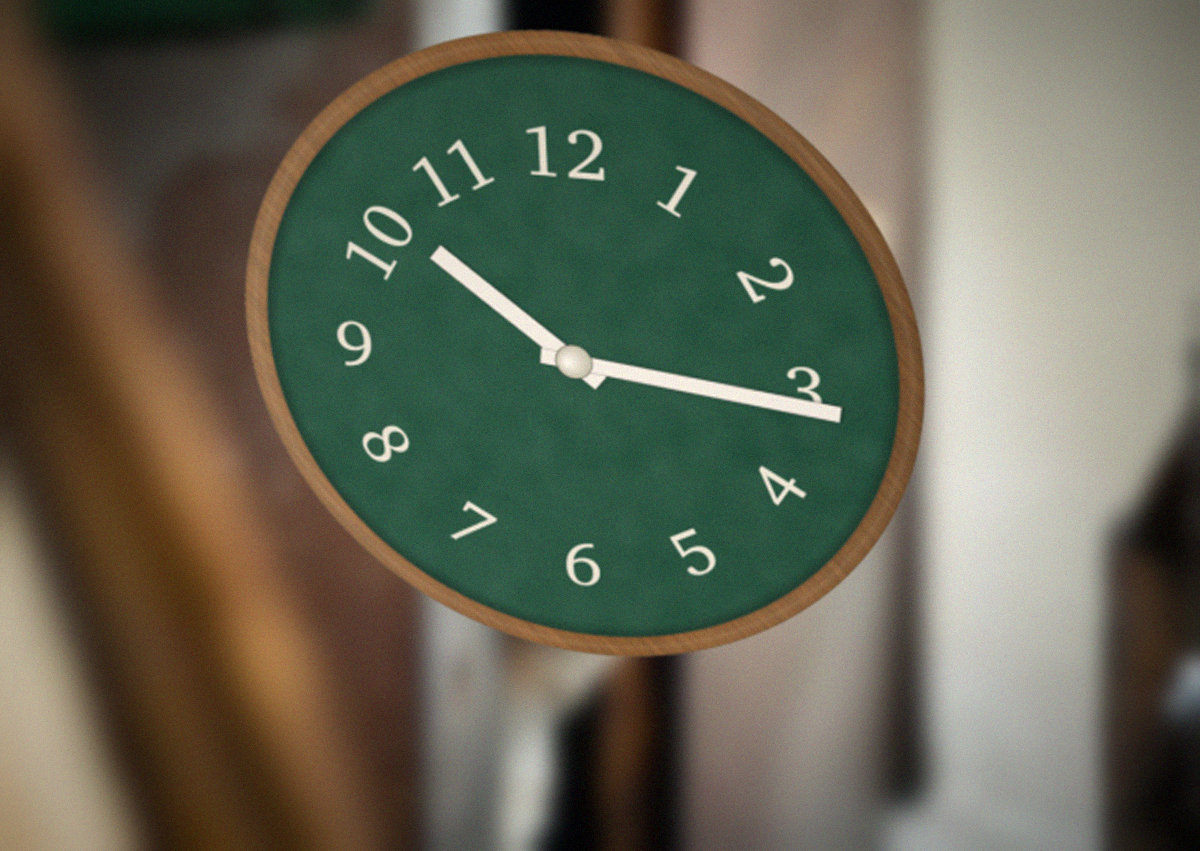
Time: **10:16**
